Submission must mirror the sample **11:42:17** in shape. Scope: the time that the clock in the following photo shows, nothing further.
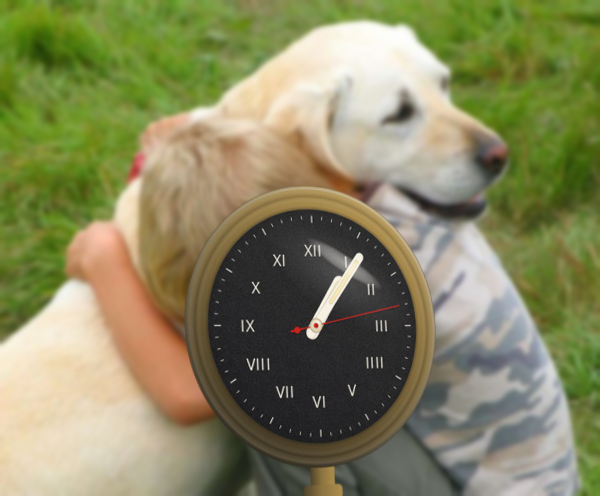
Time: **1:06:13**
